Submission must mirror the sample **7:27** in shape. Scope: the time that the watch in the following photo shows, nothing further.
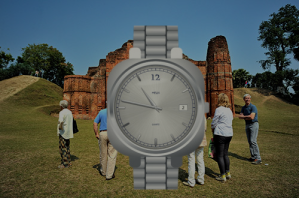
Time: **10:47**
